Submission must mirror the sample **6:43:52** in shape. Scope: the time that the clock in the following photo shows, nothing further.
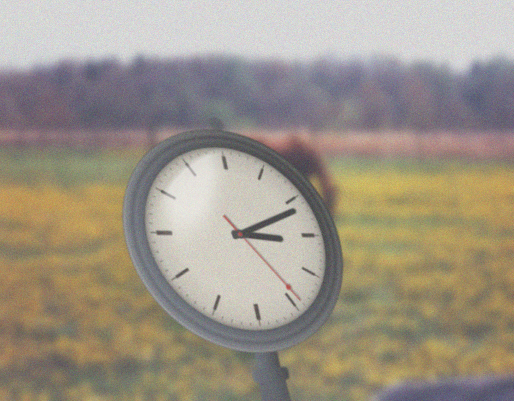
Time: **3:11:24**
